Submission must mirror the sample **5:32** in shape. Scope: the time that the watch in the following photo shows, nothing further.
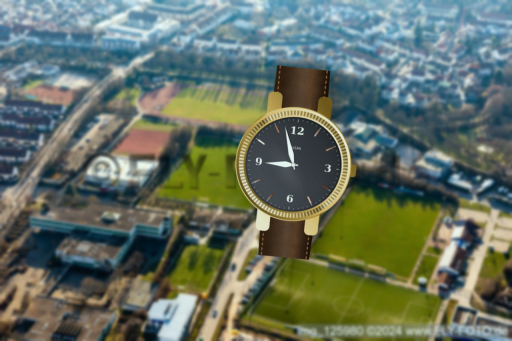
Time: **8:57**
